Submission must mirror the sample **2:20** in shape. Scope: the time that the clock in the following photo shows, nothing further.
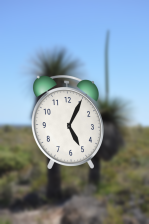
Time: **5:05**
